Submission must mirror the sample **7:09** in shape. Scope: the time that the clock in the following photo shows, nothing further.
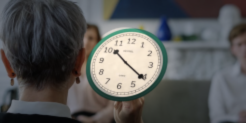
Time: **10:21**
